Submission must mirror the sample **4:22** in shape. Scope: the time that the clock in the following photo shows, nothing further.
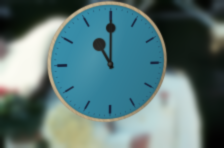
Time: **11:00**
